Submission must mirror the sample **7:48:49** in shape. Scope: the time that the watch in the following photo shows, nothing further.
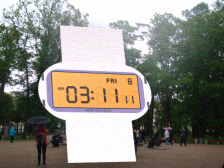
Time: **3:11:11**
